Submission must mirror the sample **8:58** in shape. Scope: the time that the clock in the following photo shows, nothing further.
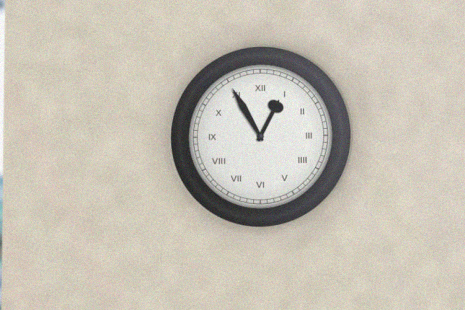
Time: **12:55**
